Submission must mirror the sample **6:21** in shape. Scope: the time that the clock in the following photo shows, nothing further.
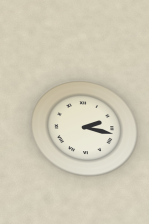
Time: **2:17**
